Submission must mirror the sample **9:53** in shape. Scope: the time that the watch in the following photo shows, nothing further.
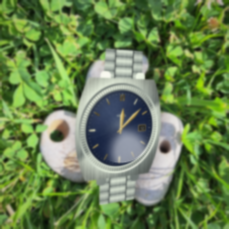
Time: **12:08**
